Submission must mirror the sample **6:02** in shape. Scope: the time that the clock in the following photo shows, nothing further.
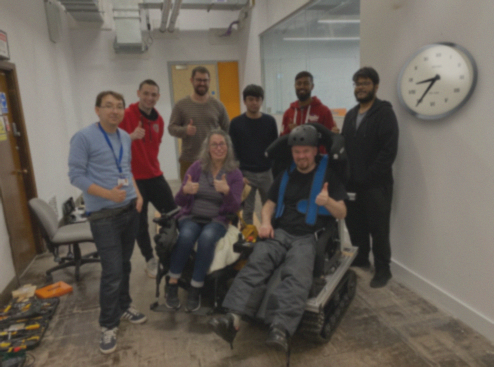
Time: **8:35**
